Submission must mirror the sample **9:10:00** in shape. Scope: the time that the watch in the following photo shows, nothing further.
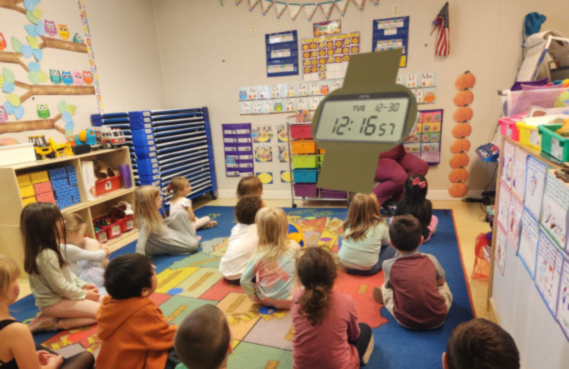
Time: **12:16:57**
